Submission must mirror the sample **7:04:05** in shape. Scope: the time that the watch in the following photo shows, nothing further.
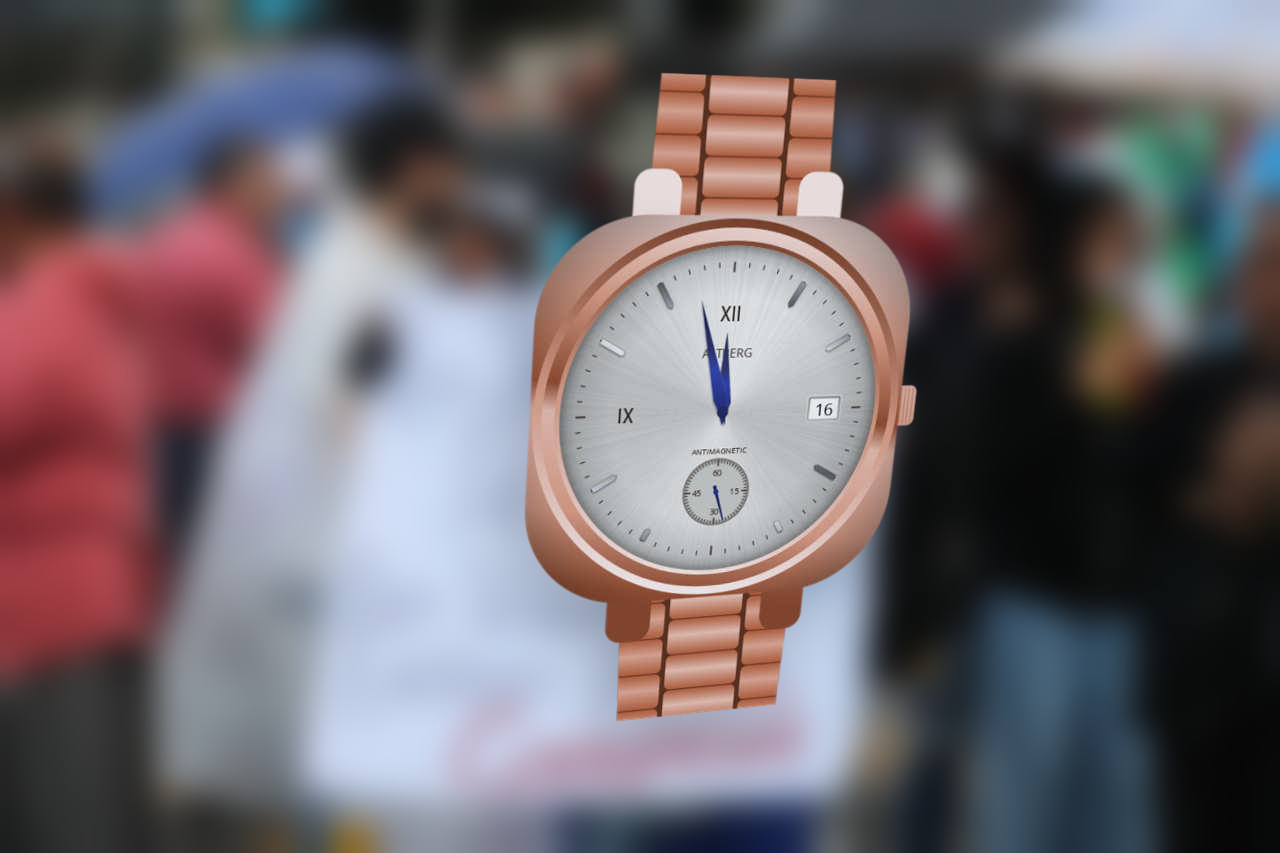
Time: **11:57:27**
